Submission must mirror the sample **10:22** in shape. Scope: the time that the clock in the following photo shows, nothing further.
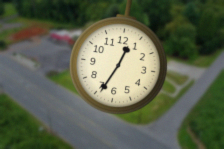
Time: **12:34**
